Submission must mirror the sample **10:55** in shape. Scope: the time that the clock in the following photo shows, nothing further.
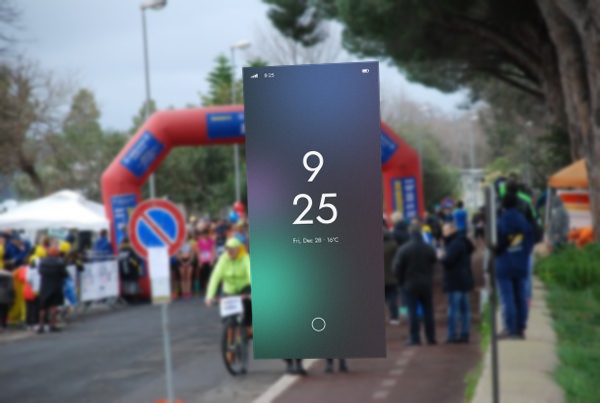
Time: **9:25**
